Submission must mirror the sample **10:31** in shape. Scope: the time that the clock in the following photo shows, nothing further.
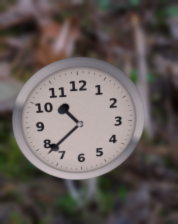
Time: **10:38**
